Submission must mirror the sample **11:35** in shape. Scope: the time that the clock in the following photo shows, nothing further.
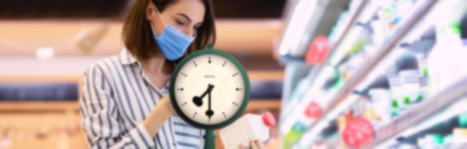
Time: **7:30**
